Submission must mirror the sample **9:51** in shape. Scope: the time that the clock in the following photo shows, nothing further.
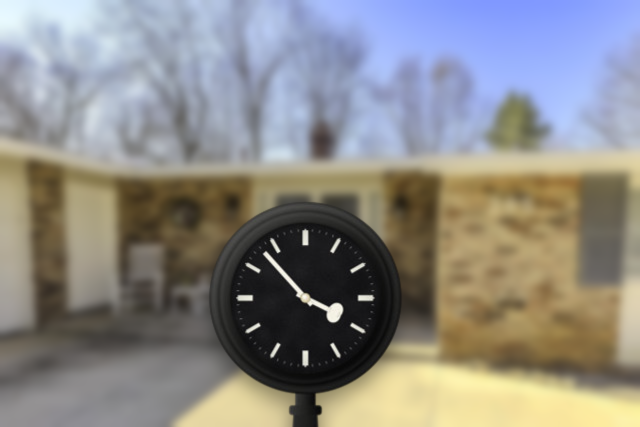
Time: **3:53**
